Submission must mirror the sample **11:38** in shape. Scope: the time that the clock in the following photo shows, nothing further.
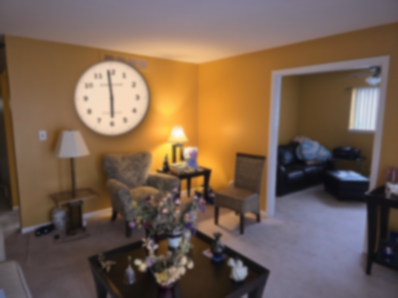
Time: **5:59**
